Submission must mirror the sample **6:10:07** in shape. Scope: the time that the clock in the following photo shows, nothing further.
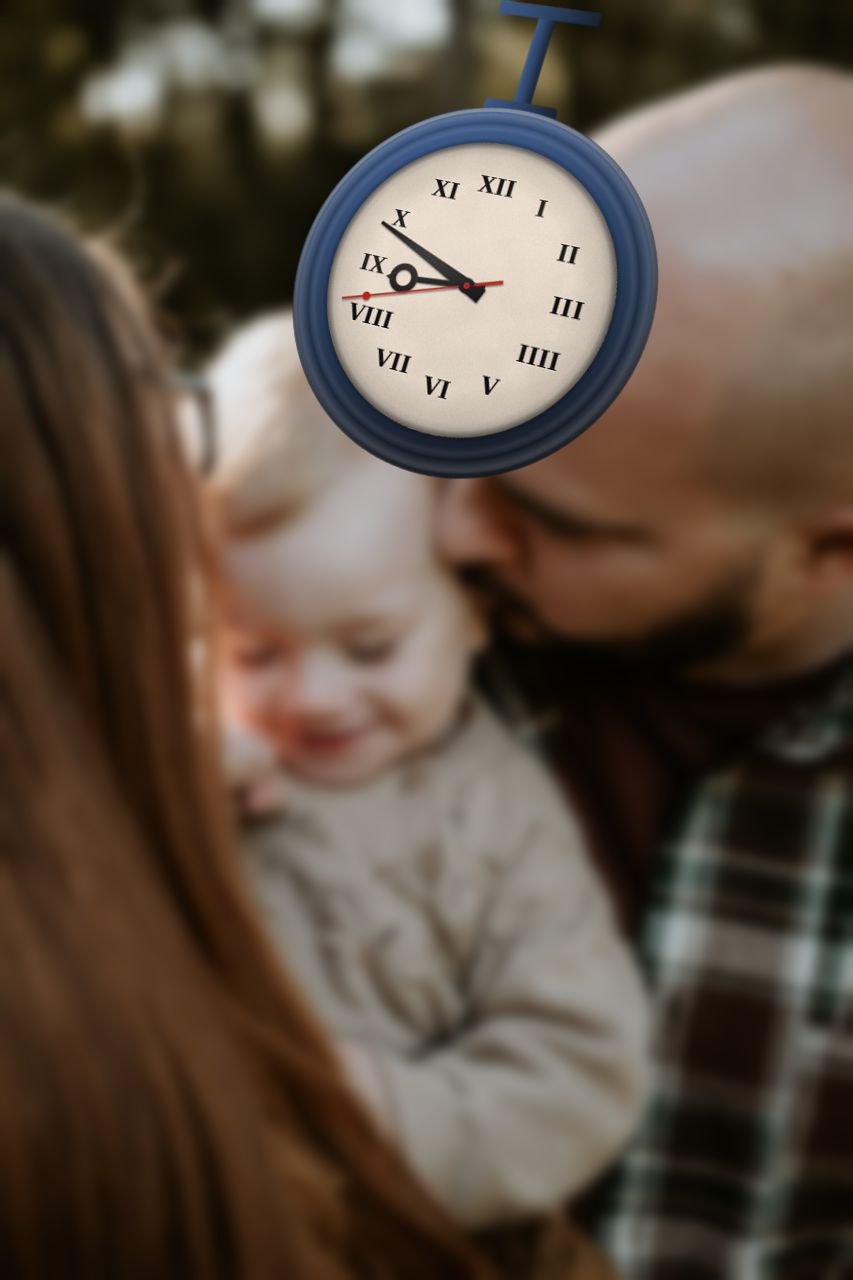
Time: **8:48:42**
